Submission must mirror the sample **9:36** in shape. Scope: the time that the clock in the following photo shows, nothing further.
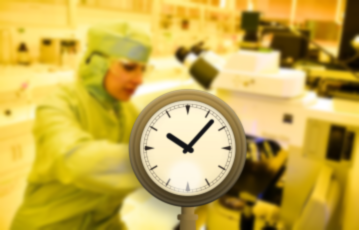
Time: **10:07**
